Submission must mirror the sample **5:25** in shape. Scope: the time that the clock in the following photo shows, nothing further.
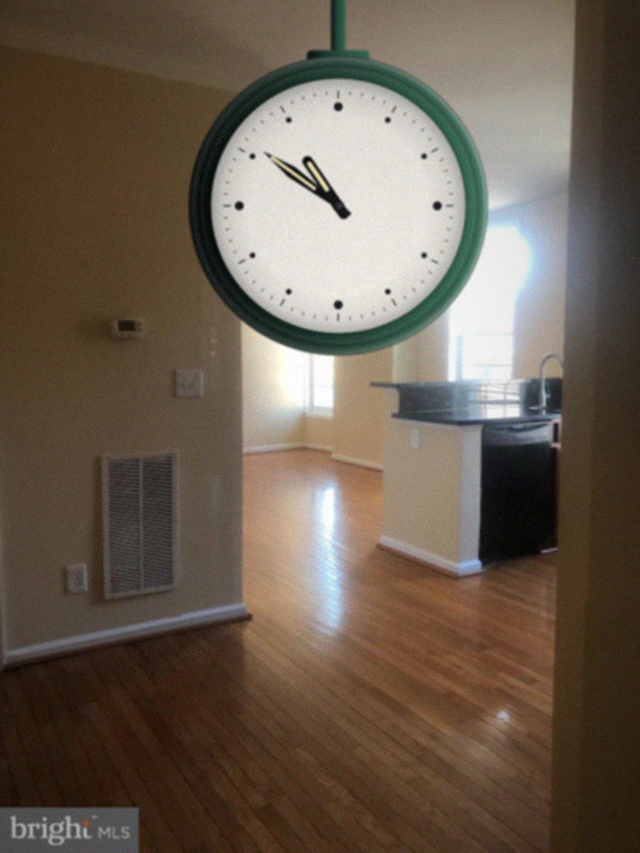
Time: **10:51**
